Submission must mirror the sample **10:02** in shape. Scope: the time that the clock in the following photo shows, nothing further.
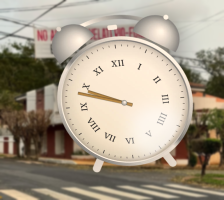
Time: **9:48**
